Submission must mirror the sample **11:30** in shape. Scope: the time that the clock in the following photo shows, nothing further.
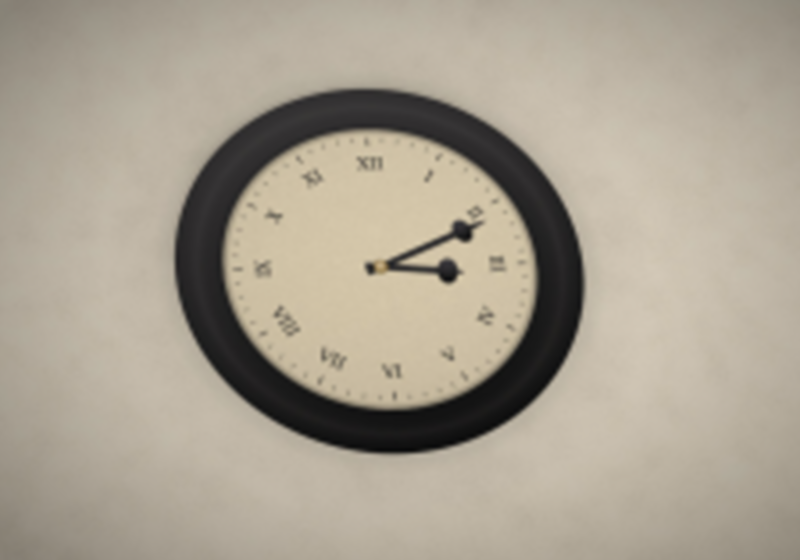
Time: **3:11**
